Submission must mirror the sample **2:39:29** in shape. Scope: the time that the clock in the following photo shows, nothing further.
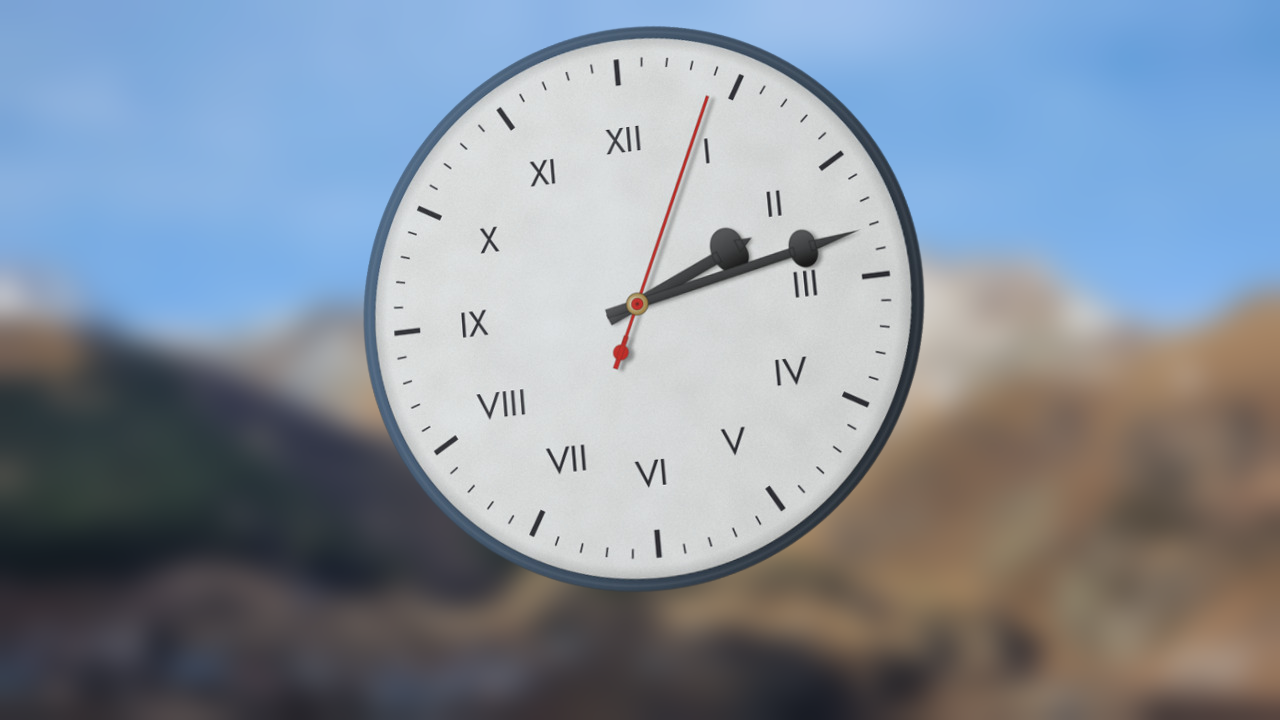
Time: **2:13:04**
